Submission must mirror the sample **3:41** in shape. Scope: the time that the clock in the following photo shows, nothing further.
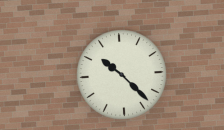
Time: **10:23**
